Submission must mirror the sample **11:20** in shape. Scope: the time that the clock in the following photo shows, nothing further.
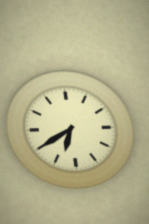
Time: **6:40**
